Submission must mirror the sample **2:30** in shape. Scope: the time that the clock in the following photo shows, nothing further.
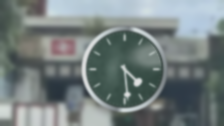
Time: **4:29**
